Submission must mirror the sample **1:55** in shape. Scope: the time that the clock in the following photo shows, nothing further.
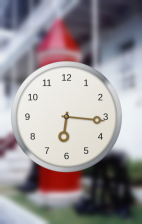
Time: **6:16**
